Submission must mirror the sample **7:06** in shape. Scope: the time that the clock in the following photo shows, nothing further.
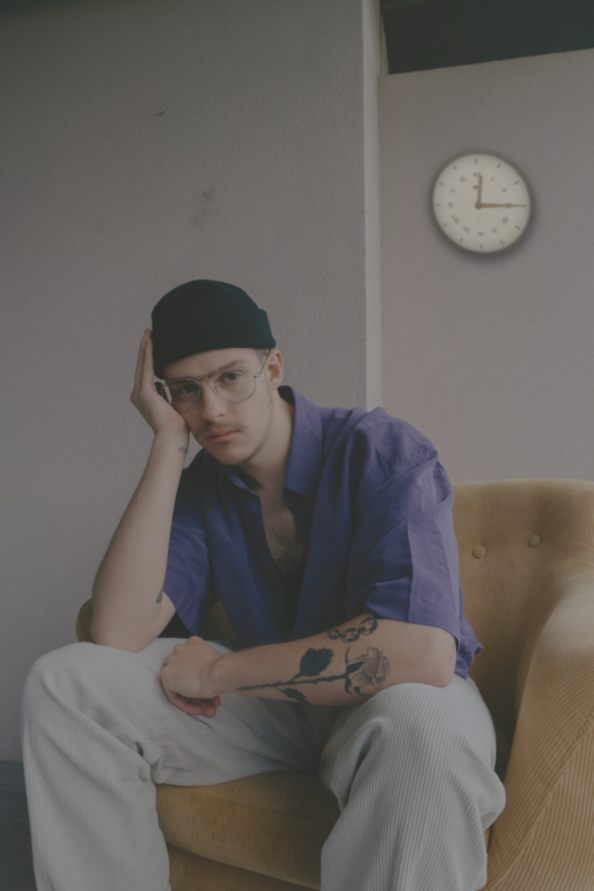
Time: **12:15**
